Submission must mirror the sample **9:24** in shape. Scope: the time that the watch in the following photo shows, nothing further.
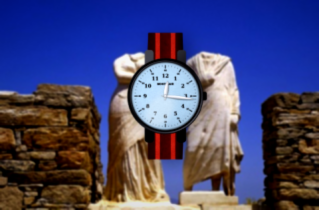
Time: **12:16**
